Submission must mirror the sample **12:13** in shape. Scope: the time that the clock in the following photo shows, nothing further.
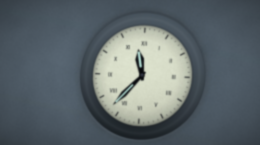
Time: **11:37**
